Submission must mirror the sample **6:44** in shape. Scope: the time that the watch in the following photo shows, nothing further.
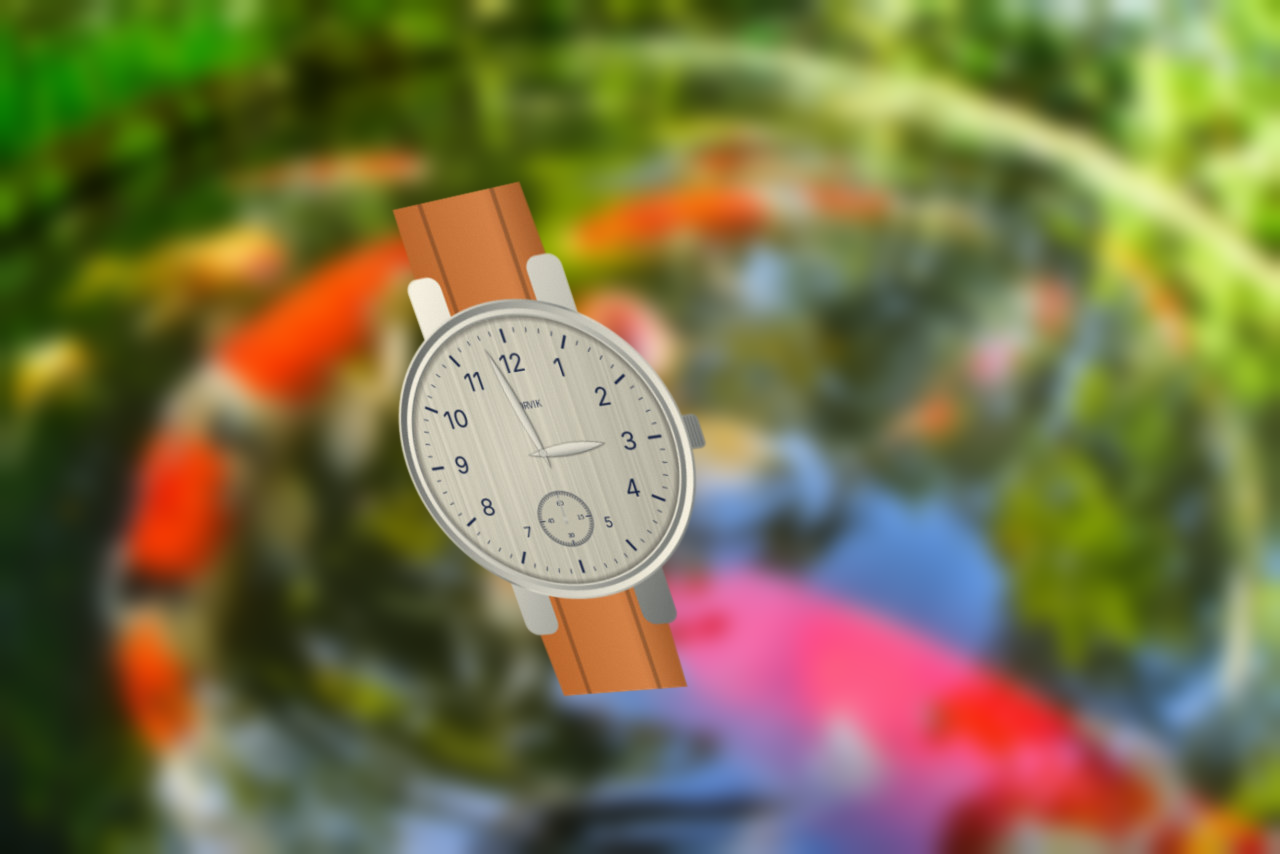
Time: **2:58**
